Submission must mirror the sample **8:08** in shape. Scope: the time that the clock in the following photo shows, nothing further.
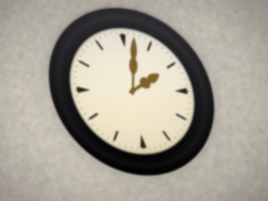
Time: **2:02**
